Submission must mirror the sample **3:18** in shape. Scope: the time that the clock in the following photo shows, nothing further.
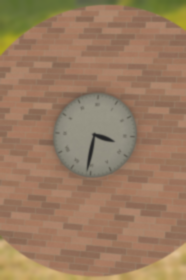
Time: **3:31**
